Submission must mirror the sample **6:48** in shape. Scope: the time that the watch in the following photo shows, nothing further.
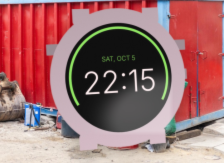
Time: **22:15**
